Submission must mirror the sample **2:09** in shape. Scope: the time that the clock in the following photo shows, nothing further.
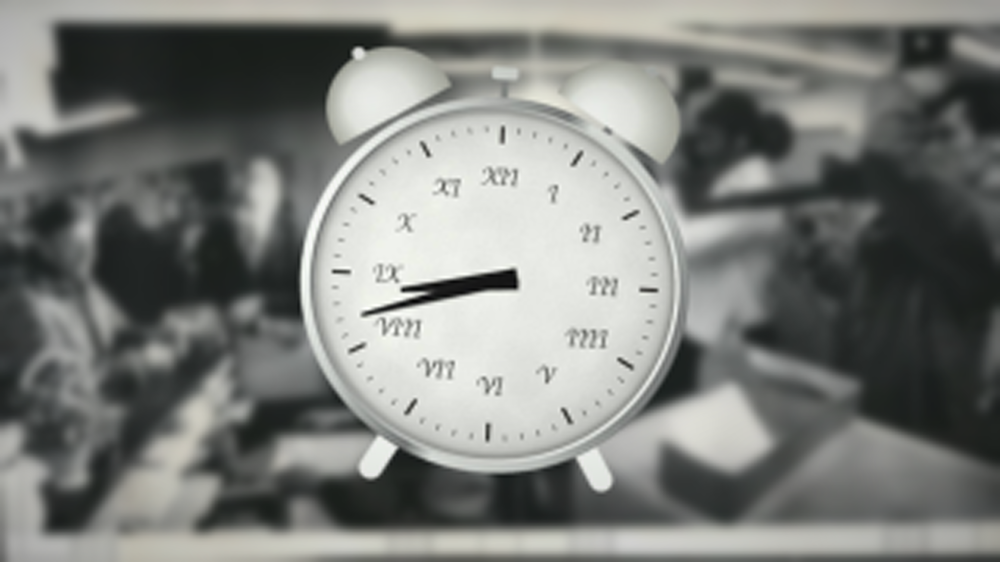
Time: **8:42**
